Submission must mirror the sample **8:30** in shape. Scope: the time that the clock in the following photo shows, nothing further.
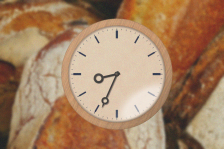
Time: **8:34**
